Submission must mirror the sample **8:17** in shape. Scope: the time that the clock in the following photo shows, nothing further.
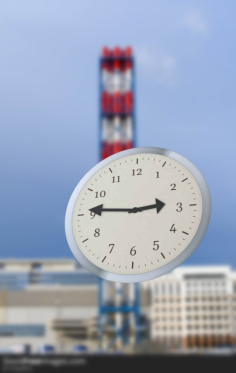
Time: **2:46**
